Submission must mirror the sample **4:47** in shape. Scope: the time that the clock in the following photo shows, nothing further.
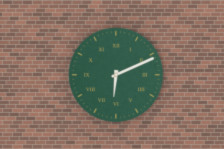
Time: **6:11**
